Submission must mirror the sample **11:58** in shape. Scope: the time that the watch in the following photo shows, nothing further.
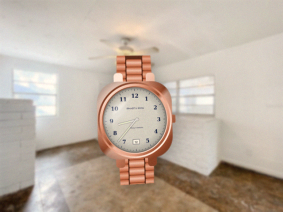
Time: **8:37**
